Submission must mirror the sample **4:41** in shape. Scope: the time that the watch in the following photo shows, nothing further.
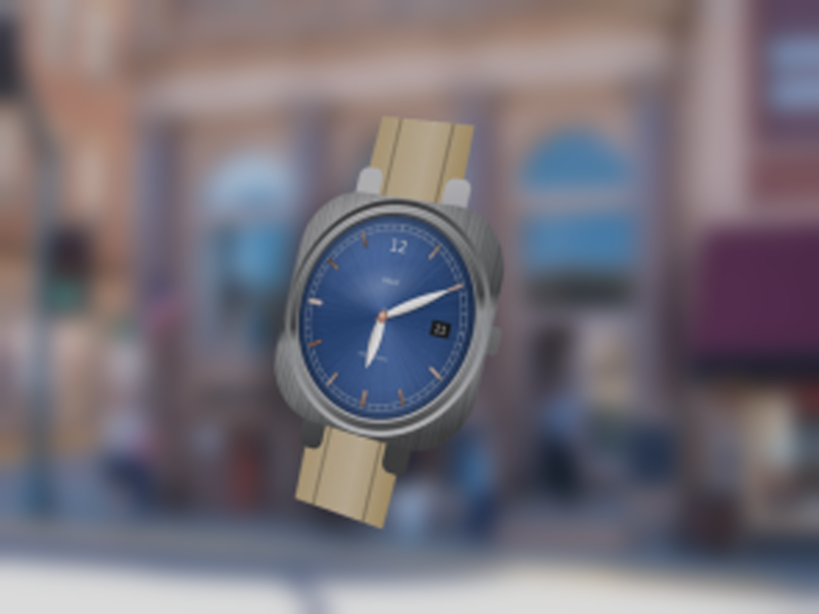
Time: **6:10**
